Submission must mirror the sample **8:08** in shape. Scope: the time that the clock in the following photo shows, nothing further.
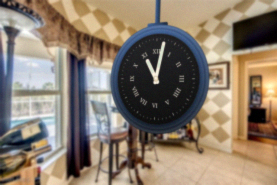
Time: **11:02**
